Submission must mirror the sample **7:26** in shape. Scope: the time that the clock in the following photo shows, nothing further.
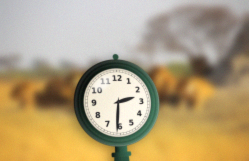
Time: **2:31**
